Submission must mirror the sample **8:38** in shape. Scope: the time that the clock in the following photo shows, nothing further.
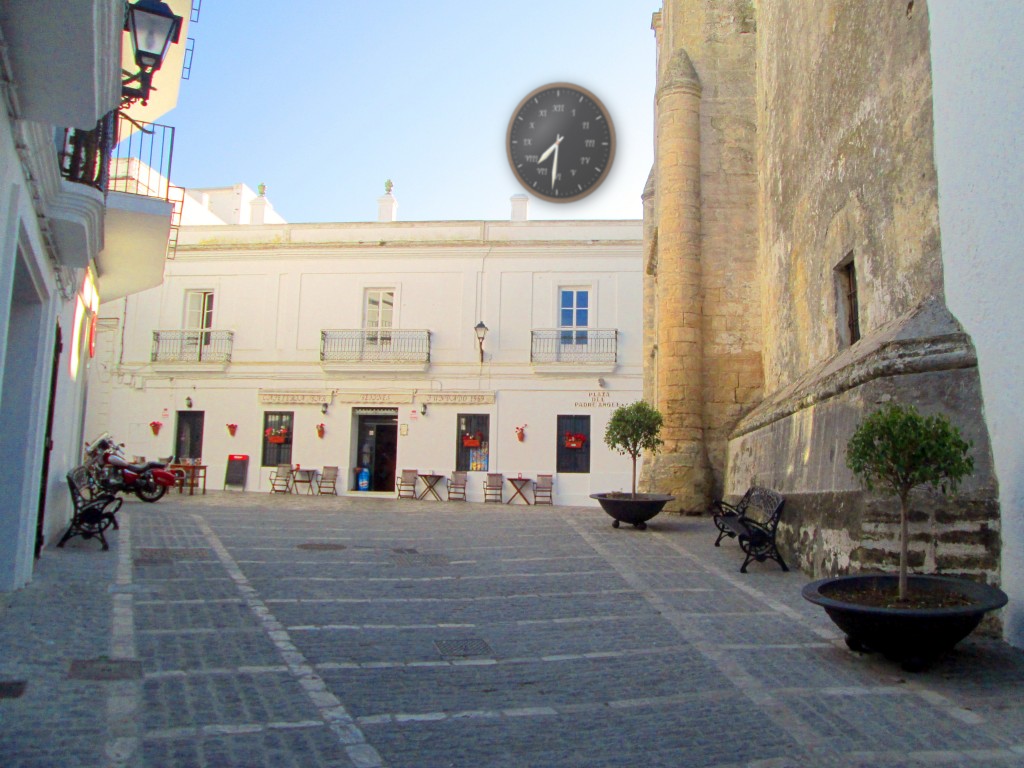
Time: **7:31**
